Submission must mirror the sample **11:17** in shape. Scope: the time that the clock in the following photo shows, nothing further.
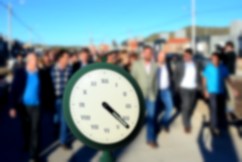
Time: **4:22**
